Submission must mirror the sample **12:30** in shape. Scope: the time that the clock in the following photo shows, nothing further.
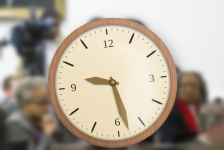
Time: **9:28**
